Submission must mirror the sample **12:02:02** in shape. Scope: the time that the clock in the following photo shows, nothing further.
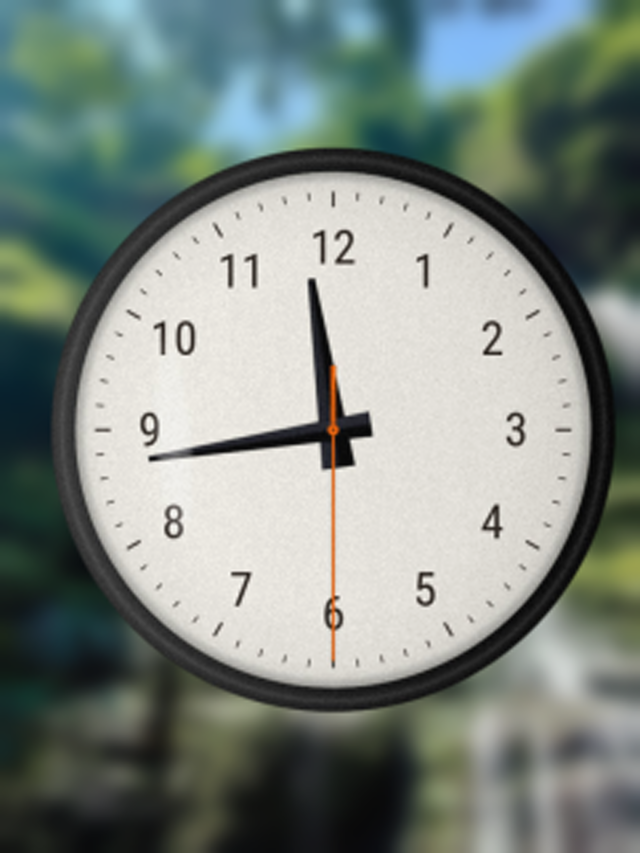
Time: **11:43:30**
